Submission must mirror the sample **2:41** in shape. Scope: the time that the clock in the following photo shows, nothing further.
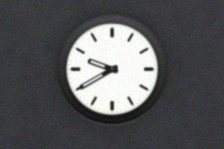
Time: **9:40**
